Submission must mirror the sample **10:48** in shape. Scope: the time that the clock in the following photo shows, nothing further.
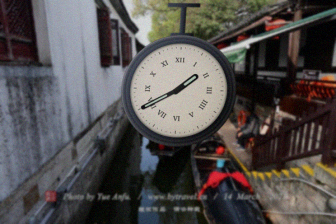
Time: **1:40**
